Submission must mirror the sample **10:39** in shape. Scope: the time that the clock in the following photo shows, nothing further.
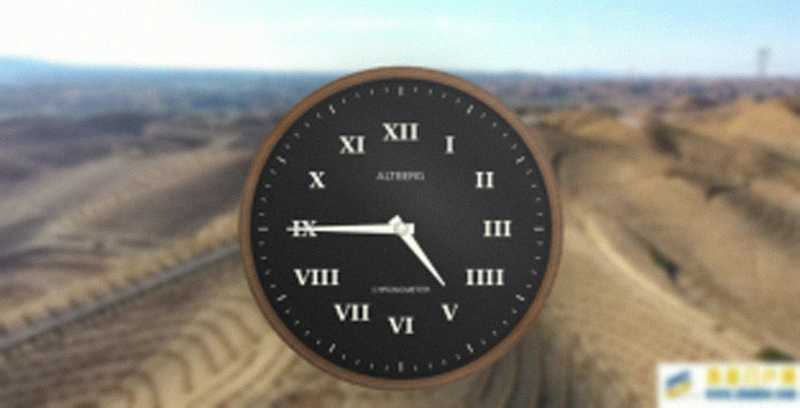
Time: **4:45**
